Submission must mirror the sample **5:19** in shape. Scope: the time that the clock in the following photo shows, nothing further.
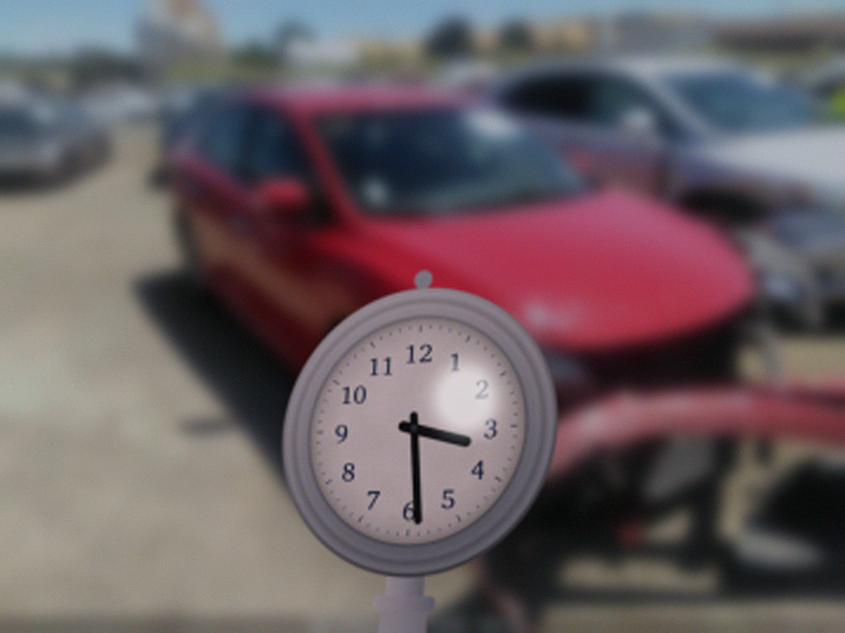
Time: **3:29**
